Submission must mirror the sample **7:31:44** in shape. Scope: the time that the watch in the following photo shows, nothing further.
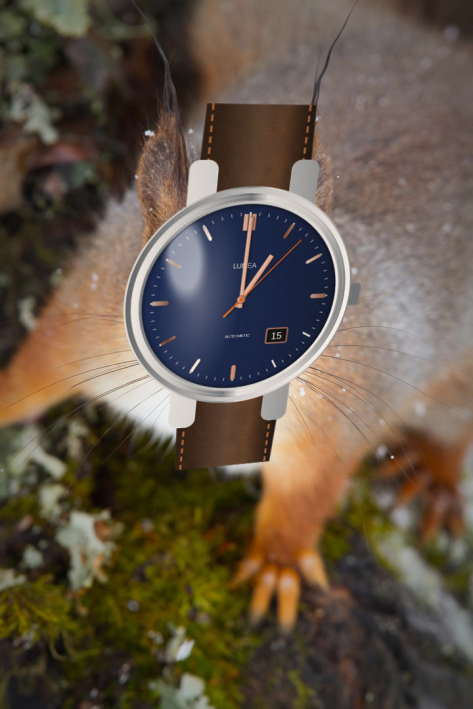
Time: **1:00:07**
